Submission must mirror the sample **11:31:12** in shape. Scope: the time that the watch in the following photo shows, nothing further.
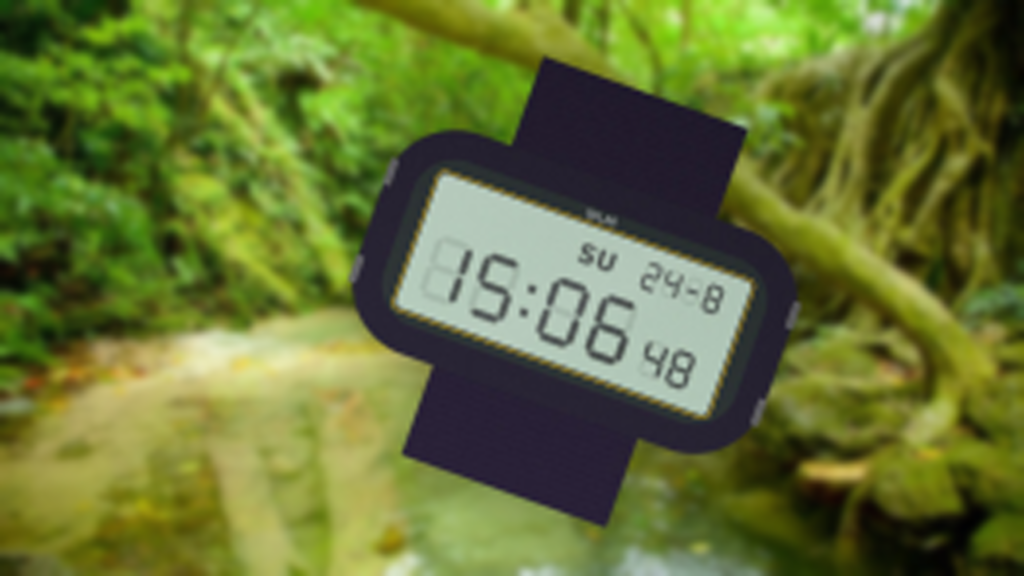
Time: **15:06:48**
